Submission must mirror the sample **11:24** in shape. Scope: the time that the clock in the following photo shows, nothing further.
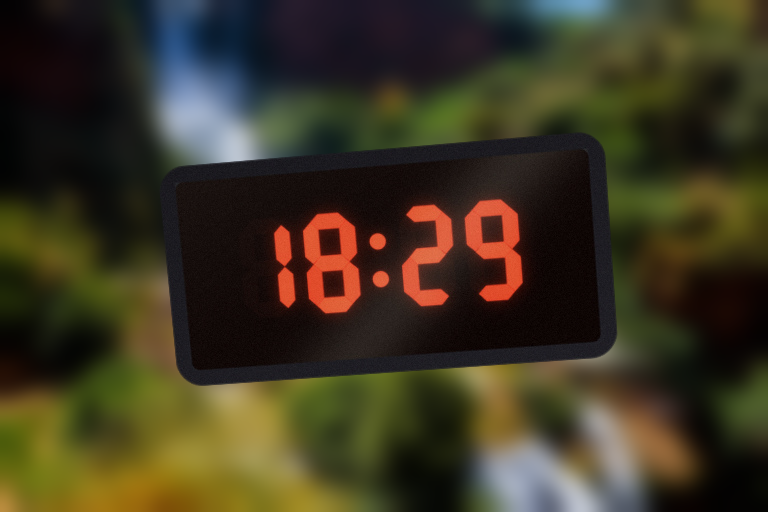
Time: **18:29**
